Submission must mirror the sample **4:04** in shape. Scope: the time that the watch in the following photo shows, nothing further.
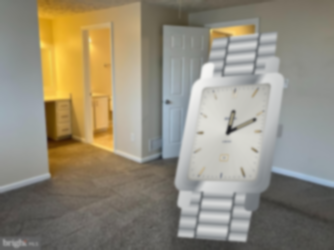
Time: **12:11**
